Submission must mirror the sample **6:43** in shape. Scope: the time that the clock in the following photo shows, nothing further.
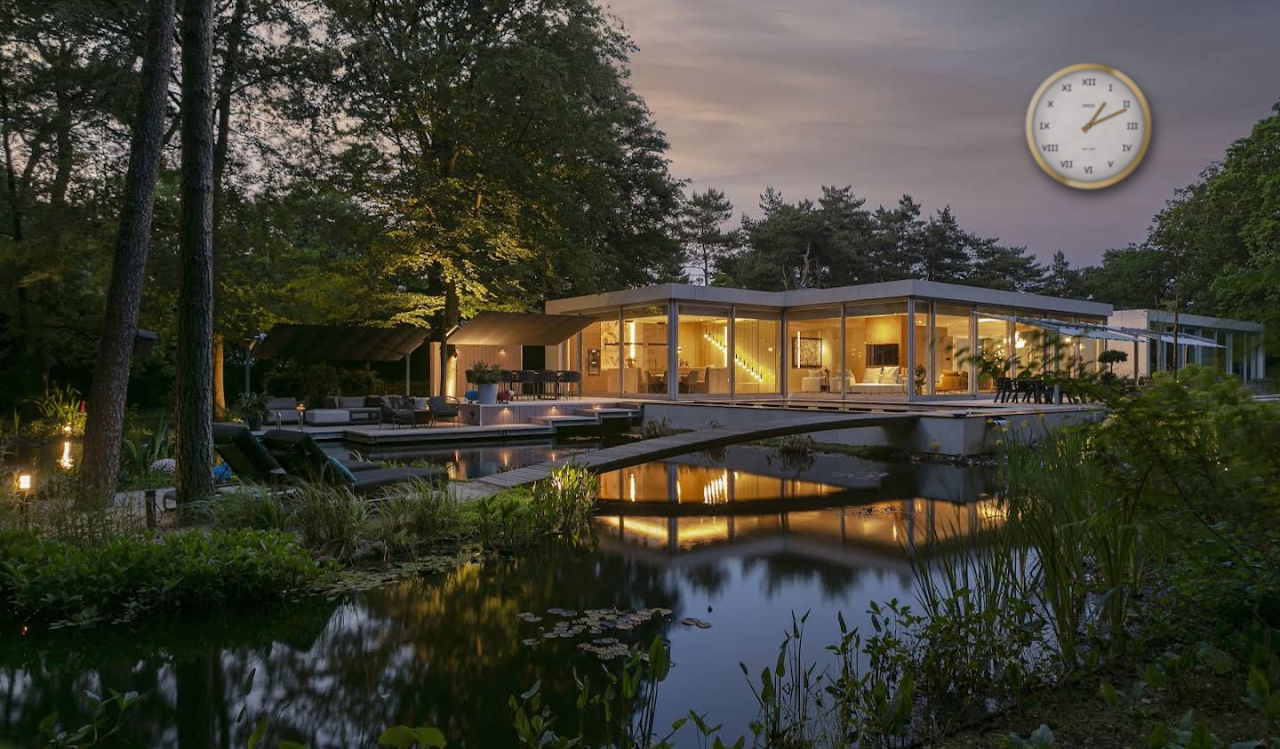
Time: **1:11**
